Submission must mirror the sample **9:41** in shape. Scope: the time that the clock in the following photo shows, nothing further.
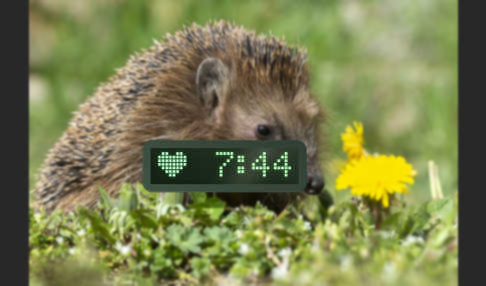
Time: **7:44**
